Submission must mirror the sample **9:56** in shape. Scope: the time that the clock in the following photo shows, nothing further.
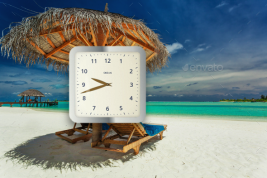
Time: **9:42**
